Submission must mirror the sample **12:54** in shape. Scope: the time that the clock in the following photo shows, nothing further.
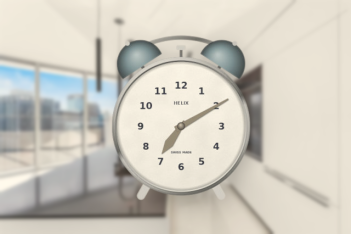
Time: **7:10**
